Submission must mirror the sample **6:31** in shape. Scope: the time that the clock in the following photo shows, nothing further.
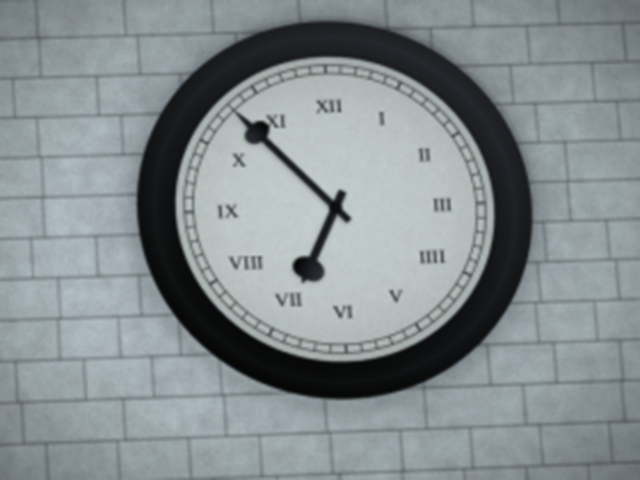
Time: **6:53**
